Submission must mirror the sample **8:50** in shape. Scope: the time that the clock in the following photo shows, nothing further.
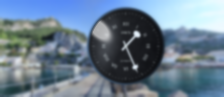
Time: **1:26**
